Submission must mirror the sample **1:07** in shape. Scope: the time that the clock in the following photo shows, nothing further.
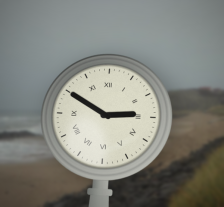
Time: **2:50**
